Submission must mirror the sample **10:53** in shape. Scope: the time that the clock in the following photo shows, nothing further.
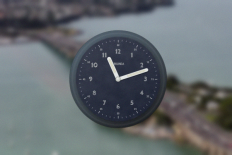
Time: **11:12**
